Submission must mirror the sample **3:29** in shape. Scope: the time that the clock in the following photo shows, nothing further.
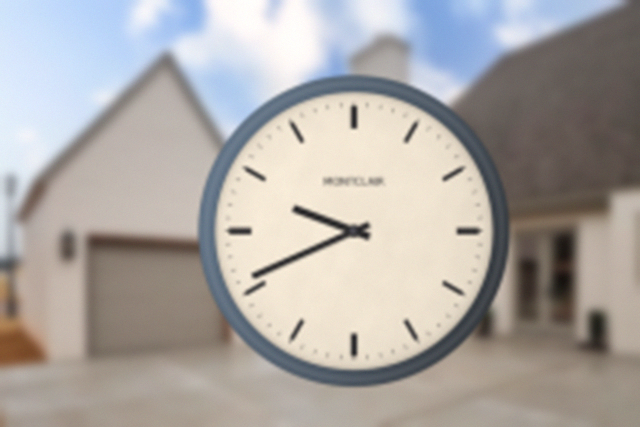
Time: **9:41**
